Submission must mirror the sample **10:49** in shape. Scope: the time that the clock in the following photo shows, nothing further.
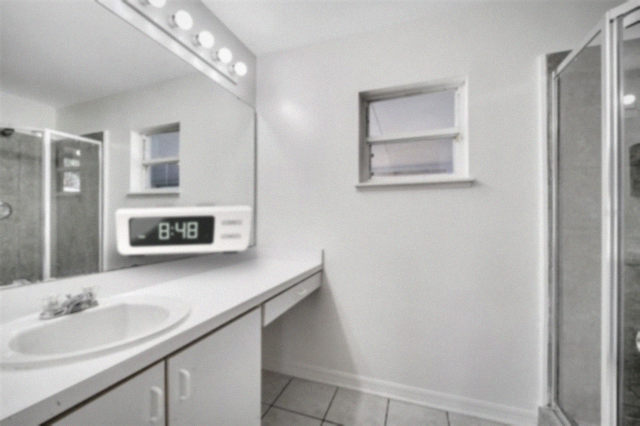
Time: **8:48**
